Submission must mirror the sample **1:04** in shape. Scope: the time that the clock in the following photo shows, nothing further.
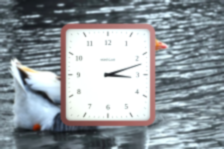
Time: **3:12**
